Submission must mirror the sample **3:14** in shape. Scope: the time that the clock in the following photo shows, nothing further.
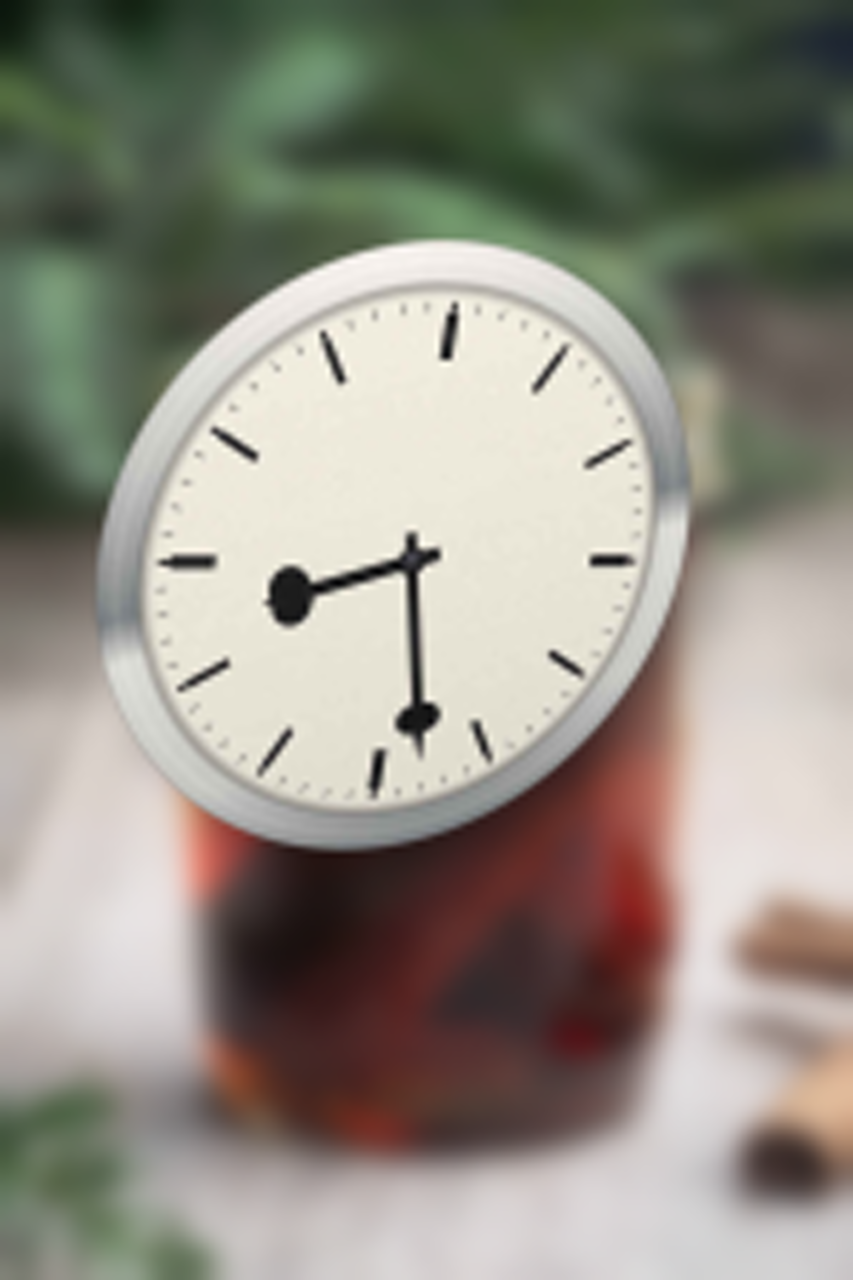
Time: **8:28**
